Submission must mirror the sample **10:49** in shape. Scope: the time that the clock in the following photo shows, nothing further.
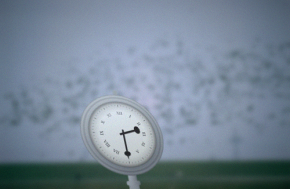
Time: **2:30**
